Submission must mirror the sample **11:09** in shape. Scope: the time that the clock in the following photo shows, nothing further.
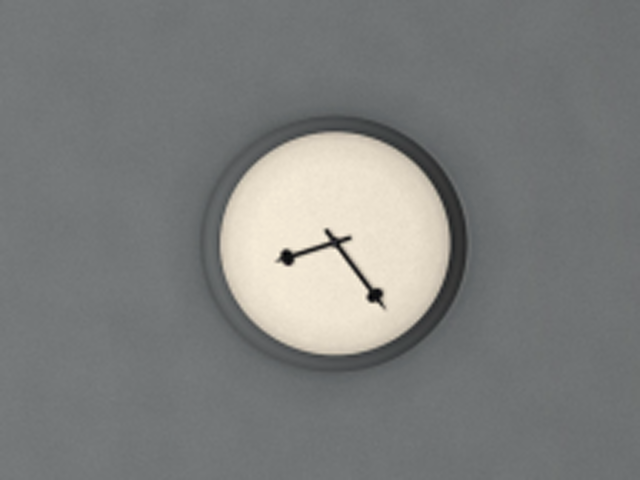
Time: **8:24**
